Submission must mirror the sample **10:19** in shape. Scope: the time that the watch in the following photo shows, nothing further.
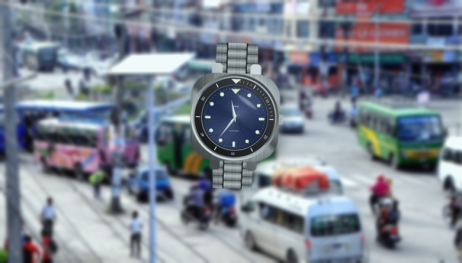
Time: **11:36**
